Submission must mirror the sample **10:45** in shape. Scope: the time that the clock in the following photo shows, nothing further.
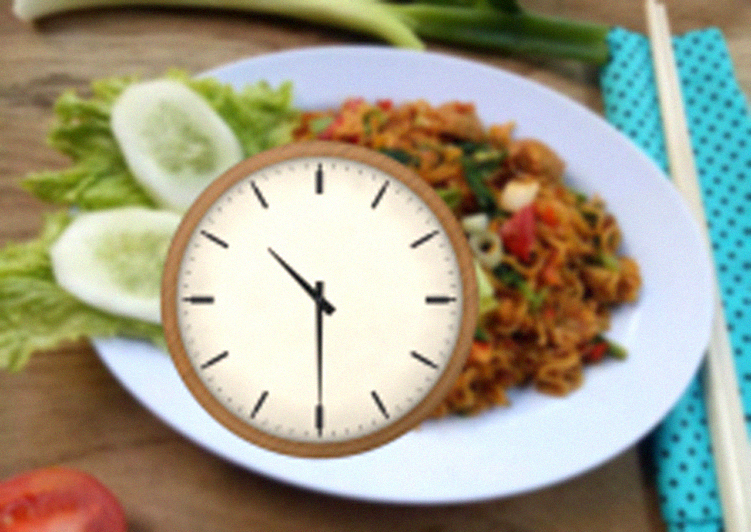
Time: **10:30**
